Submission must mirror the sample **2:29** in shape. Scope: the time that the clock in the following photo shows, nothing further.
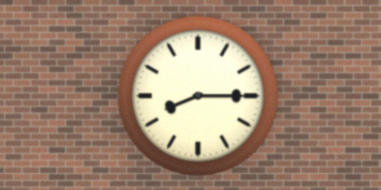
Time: **8:15**
